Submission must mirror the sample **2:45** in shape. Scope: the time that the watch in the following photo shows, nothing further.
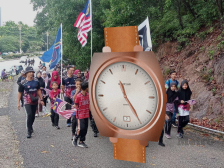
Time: **11:25**
